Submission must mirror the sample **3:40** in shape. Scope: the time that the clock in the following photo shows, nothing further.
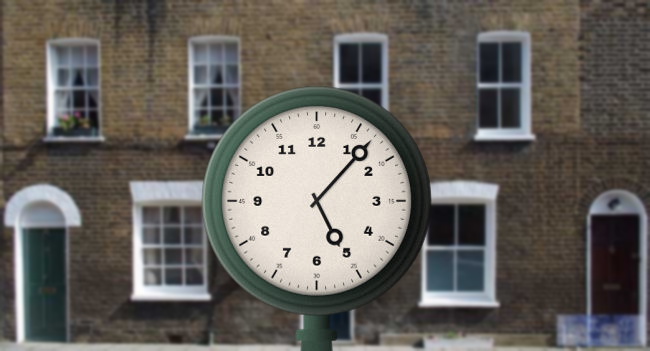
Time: **5:07**
